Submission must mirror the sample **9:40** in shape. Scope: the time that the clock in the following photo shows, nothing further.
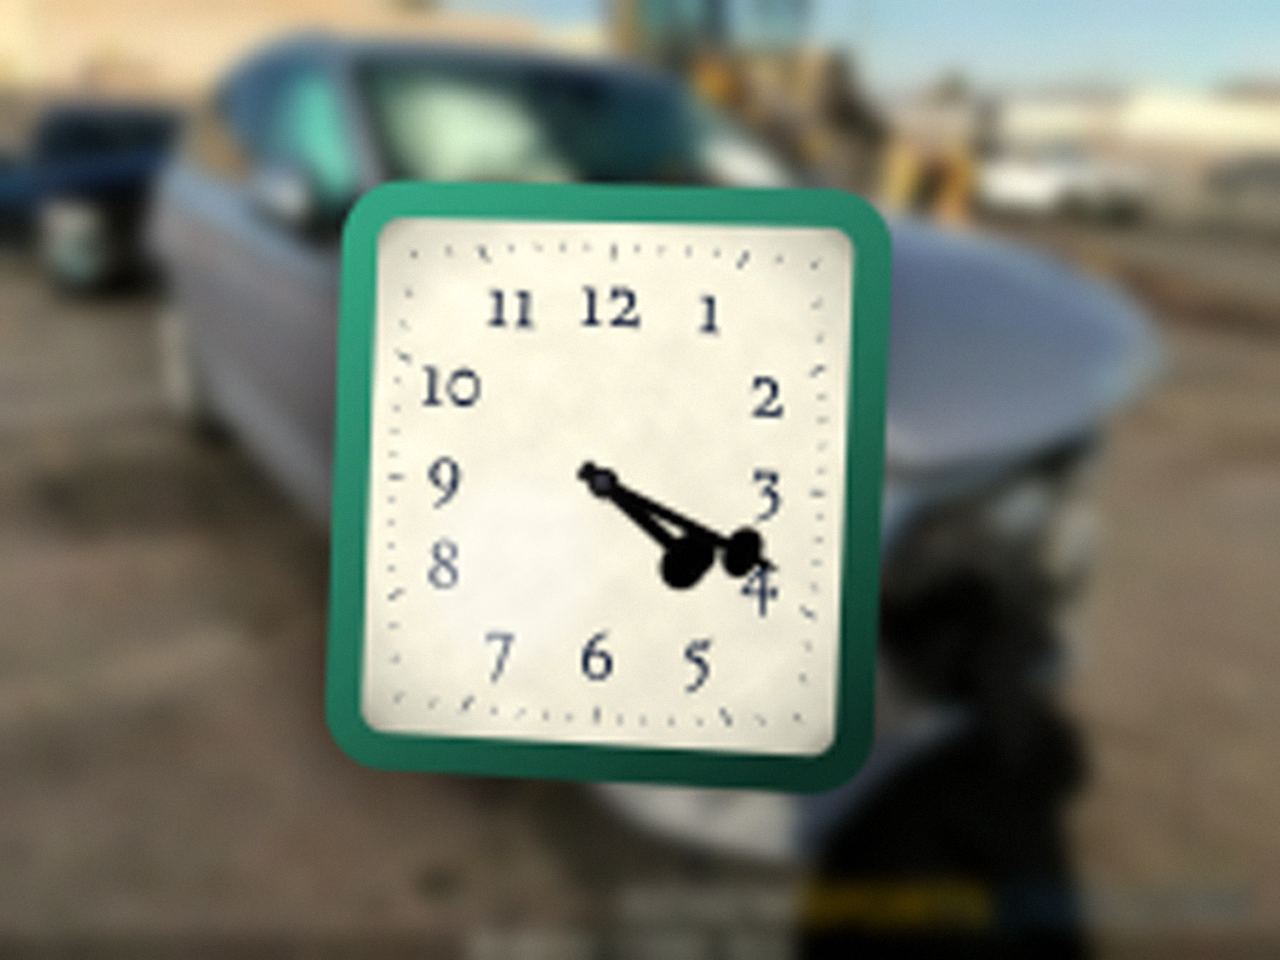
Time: **4:19**
